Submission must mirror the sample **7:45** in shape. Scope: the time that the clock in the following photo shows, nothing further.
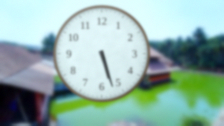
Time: **5:27**
